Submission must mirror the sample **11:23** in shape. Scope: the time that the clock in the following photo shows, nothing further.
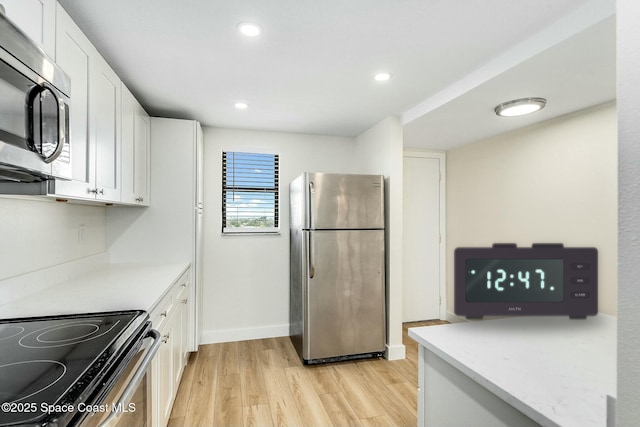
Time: **12:47**
